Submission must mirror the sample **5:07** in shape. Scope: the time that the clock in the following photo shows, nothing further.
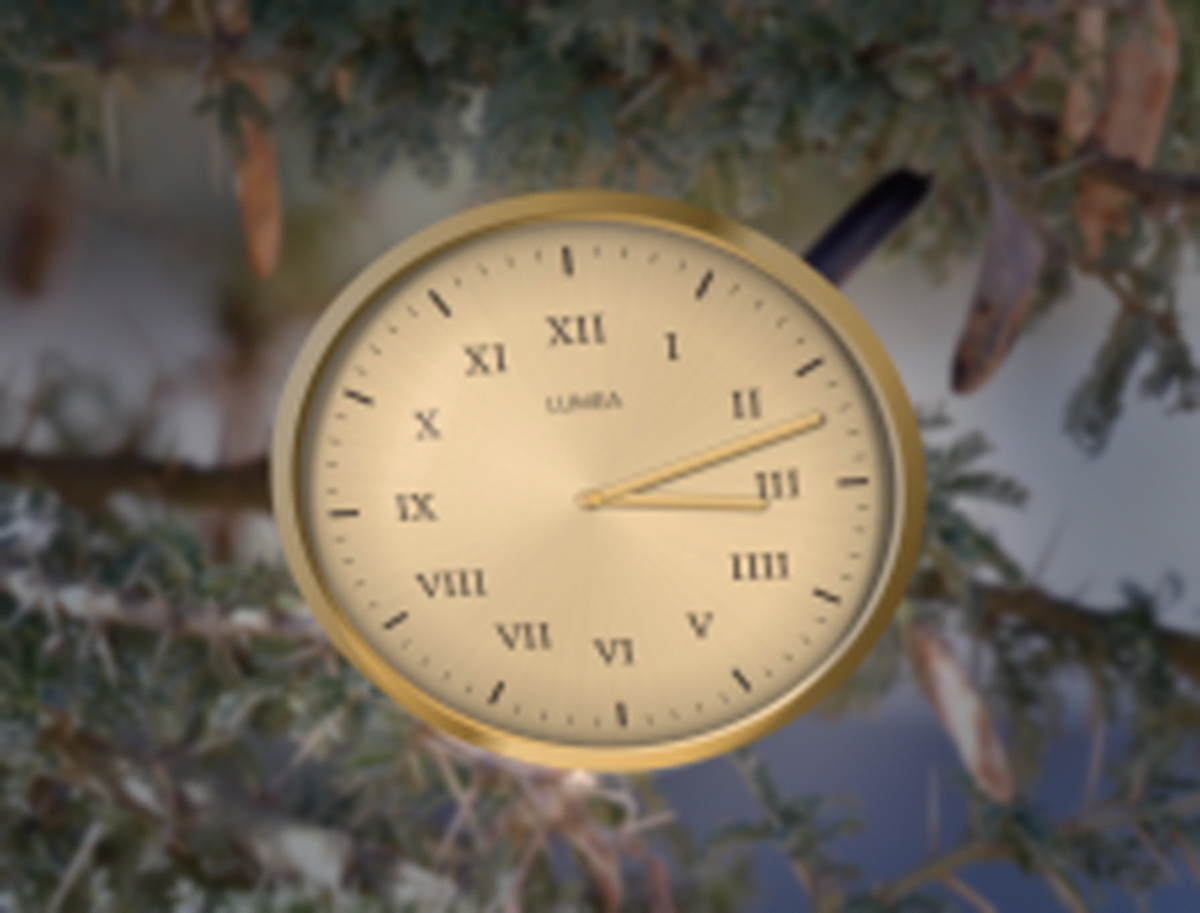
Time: **3:12**
